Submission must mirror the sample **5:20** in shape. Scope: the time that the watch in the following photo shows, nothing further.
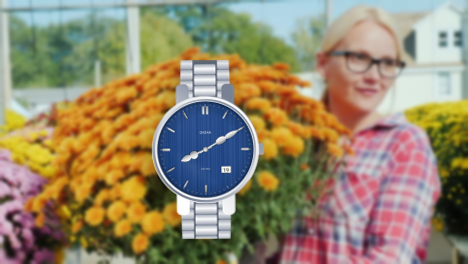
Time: **8:10**
